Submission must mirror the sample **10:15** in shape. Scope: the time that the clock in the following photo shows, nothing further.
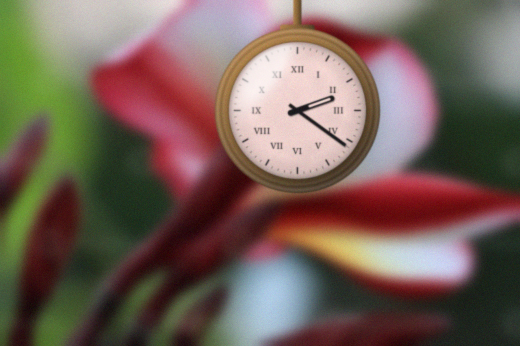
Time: **2:21**
